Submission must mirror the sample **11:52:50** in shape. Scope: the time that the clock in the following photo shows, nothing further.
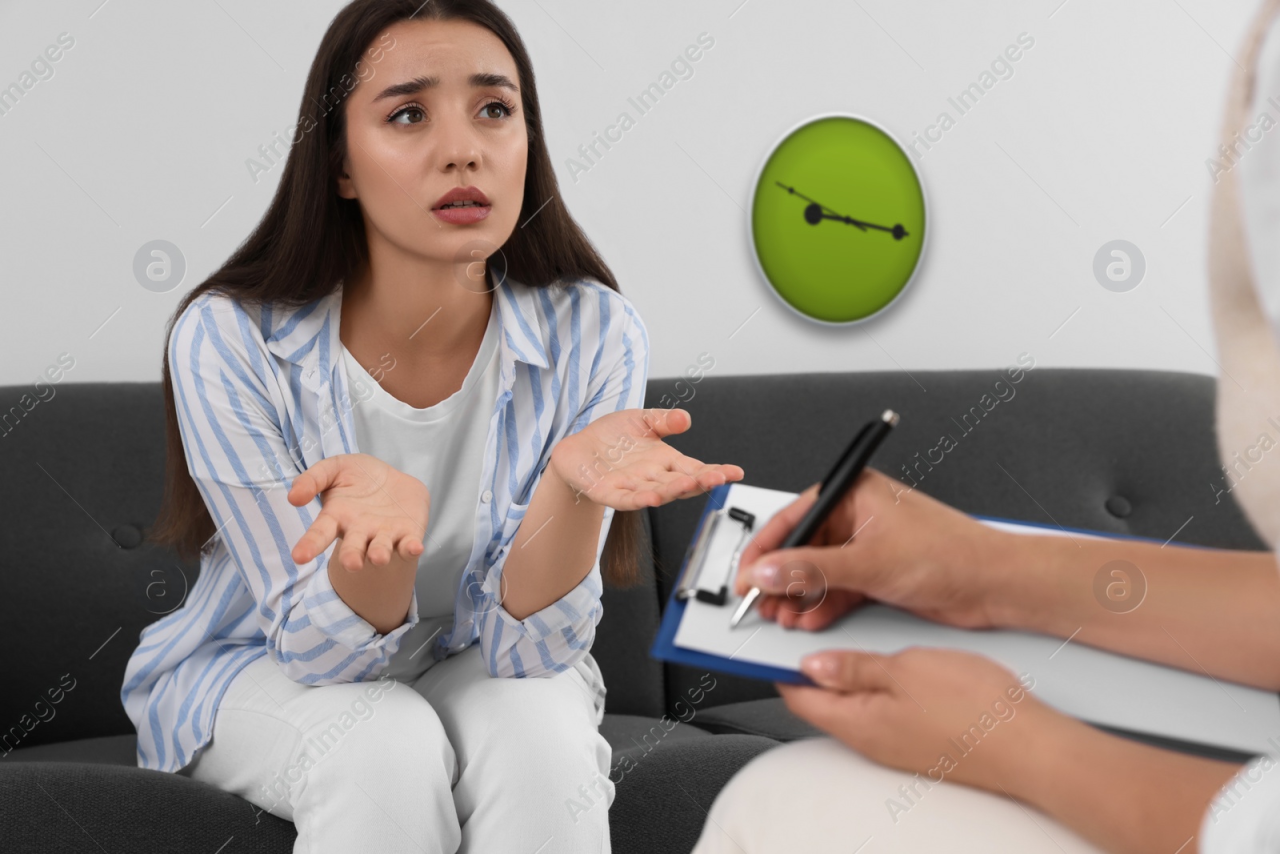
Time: **9:16:49**
